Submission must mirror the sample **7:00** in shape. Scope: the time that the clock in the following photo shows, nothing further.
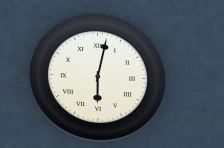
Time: **6:02**
